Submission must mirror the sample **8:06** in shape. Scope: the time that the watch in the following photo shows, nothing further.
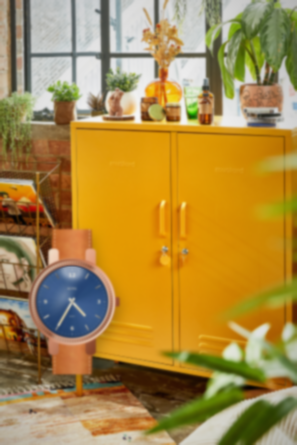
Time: **4:35**
